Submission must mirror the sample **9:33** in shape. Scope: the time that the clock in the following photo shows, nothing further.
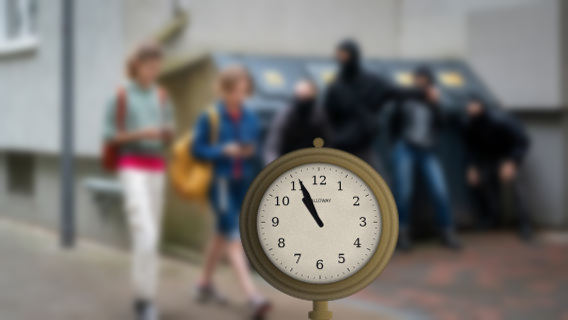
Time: **10:56**
